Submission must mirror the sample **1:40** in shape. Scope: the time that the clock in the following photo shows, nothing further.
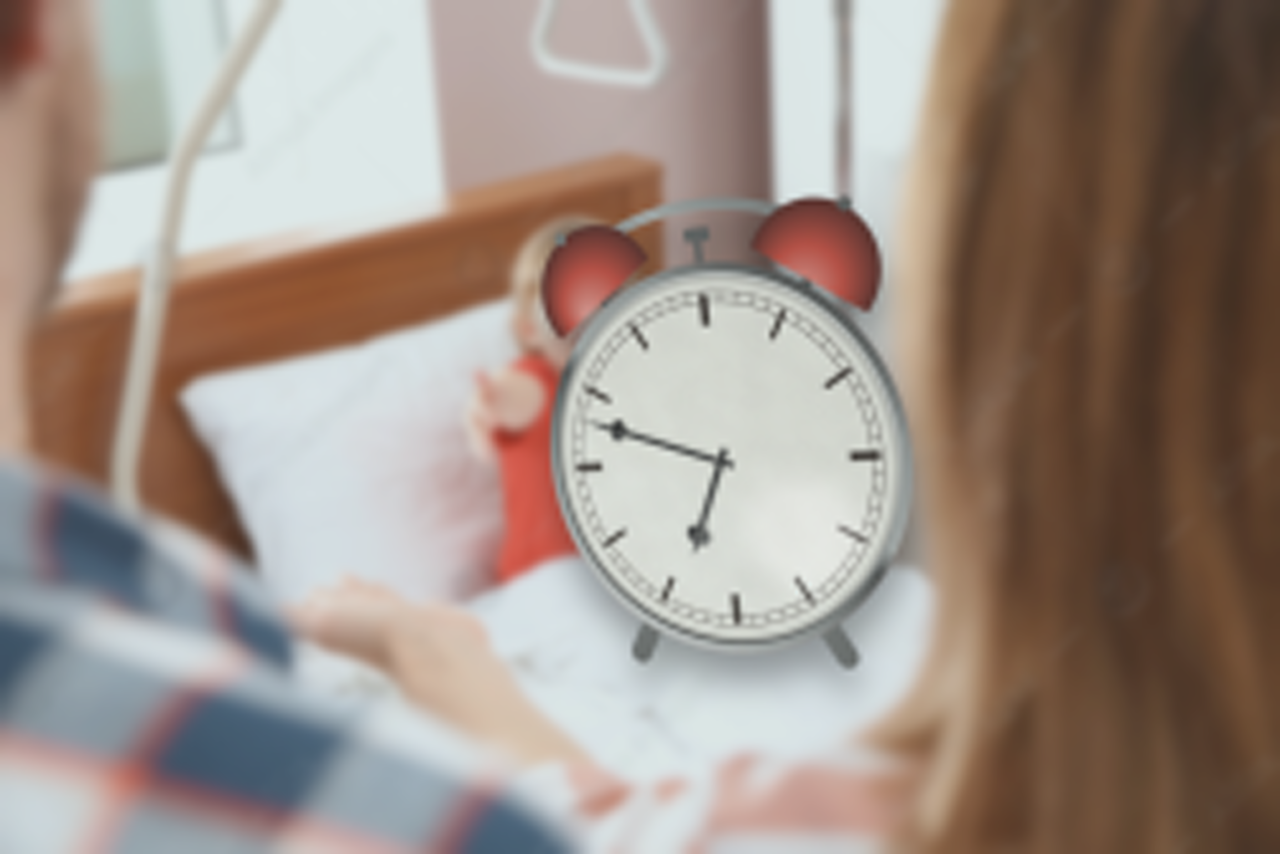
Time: **6:48**
